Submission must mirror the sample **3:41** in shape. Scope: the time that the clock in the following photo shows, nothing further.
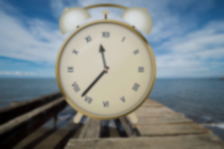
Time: **11:37**
